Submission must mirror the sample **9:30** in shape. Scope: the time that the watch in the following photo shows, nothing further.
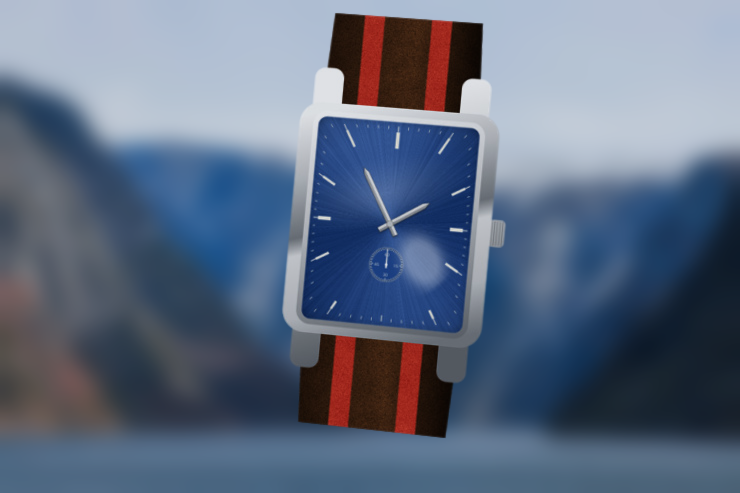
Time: **1:55**
